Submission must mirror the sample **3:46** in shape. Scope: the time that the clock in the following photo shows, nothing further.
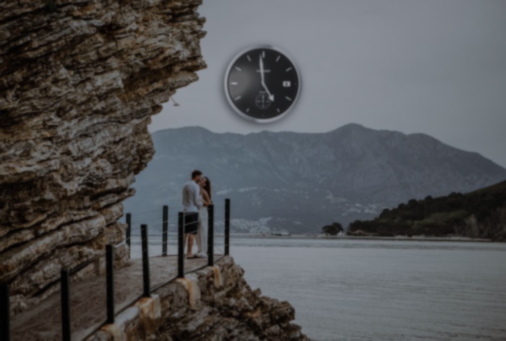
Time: **4:59**
